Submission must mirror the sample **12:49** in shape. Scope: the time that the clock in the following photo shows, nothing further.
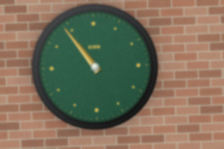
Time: **10:54**
